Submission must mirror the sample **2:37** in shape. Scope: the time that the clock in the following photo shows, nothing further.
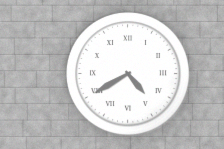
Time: **4:40**
